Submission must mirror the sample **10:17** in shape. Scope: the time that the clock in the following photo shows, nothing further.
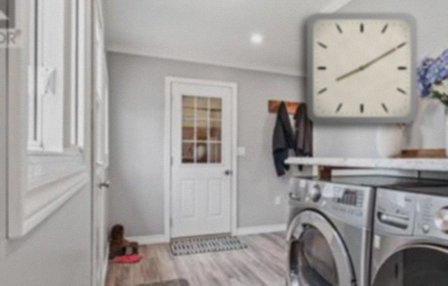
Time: **8:10**
